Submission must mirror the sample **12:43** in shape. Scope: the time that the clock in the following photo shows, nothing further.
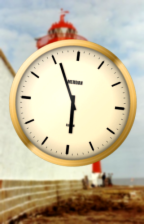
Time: **5:56**
